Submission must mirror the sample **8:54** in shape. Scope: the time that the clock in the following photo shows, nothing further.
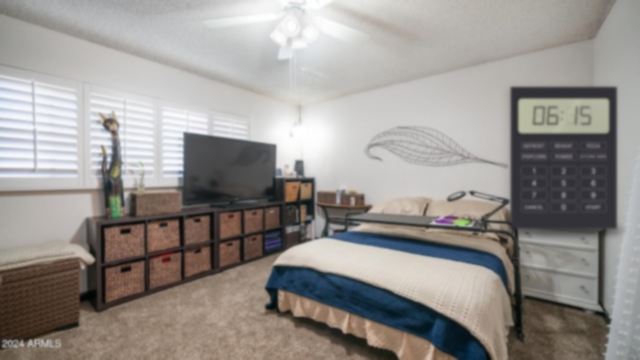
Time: **6:15**
